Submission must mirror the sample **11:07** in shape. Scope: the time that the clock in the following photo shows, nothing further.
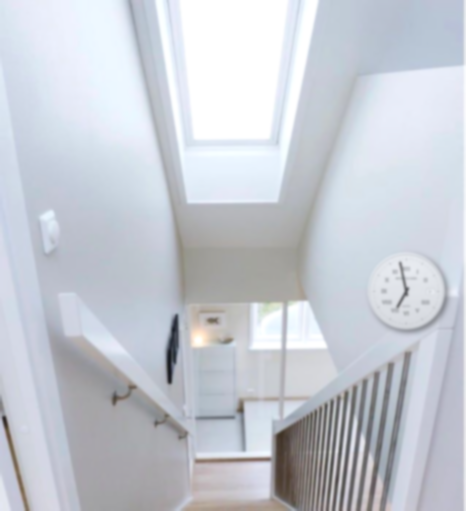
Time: **6:58**
